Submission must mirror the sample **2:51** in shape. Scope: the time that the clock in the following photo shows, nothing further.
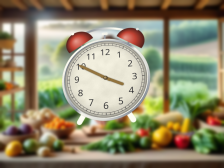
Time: **3:50**
